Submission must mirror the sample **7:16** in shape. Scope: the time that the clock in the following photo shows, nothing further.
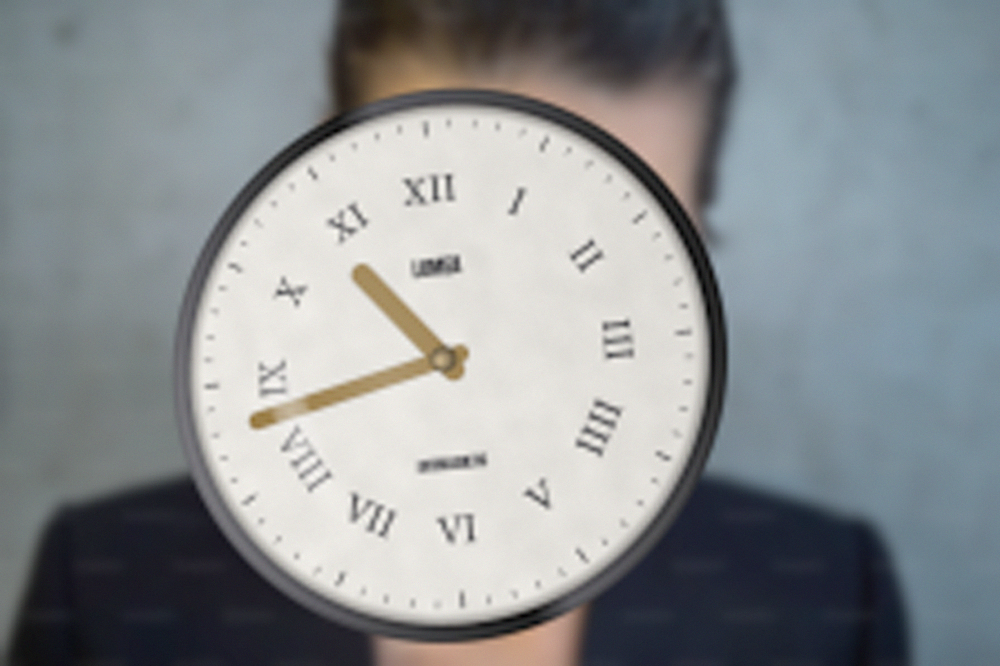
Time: **10:43**
